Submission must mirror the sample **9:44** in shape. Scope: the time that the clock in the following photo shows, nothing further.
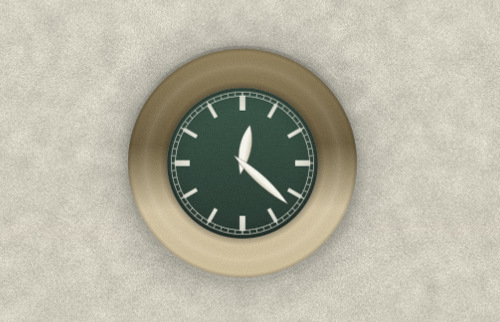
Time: **12:22**
